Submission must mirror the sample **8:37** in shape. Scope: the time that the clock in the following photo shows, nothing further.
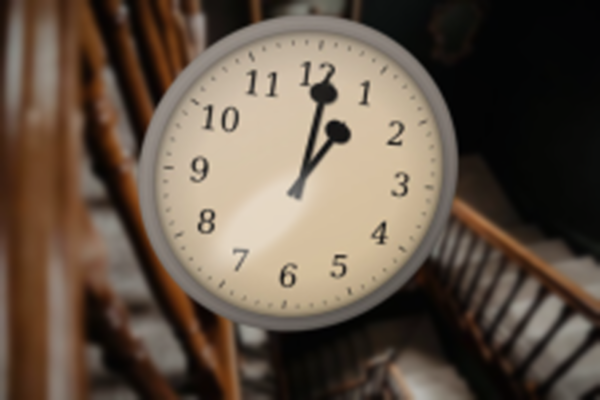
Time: **1:01**
